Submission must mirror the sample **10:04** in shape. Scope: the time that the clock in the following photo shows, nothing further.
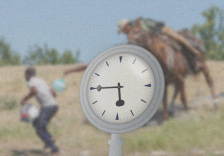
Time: **5:45**
